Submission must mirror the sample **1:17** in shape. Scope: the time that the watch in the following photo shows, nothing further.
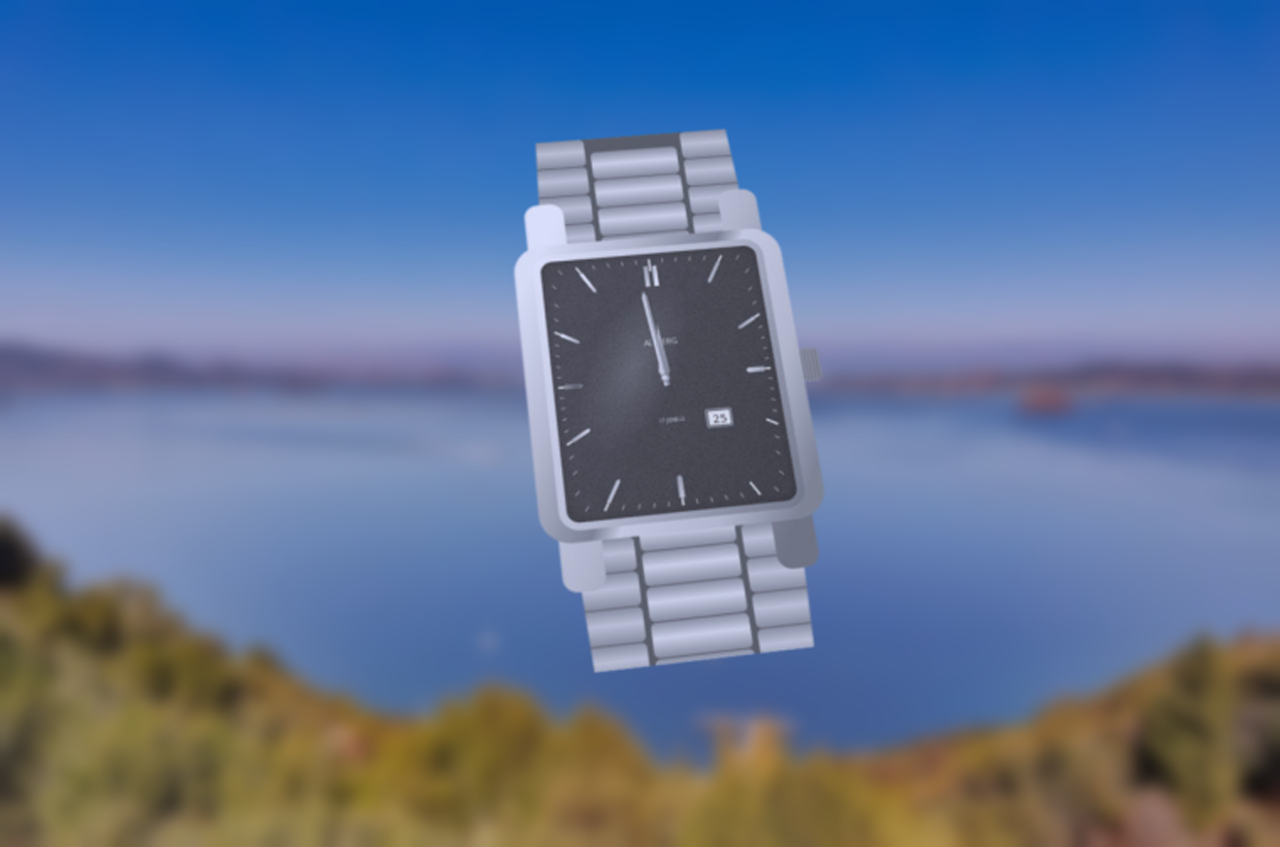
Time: **11:59**
